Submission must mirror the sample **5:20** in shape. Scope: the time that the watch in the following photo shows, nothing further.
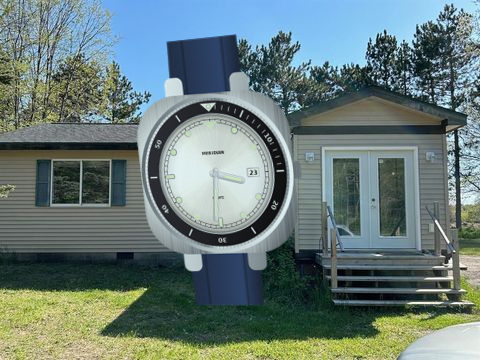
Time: **3:31**
